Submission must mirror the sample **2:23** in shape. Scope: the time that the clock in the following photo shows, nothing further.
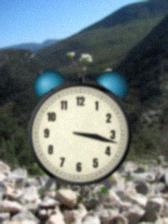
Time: **3:17**
